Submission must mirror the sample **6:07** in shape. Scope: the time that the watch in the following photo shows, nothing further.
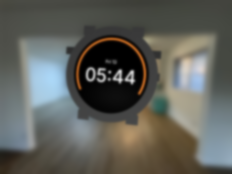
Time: **5:44**
